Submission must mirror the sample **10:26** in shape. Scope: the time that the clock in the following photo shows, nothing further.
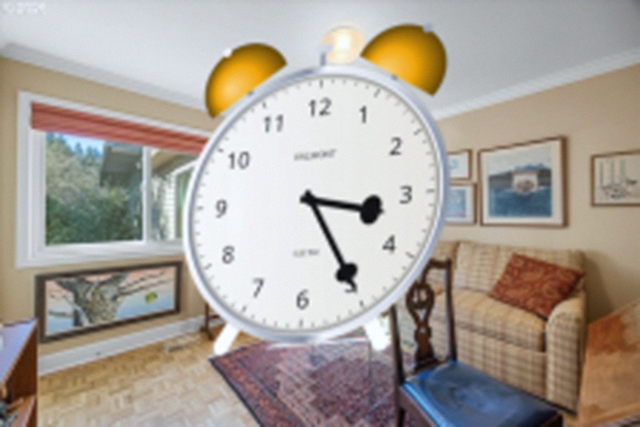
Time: **3:25**
